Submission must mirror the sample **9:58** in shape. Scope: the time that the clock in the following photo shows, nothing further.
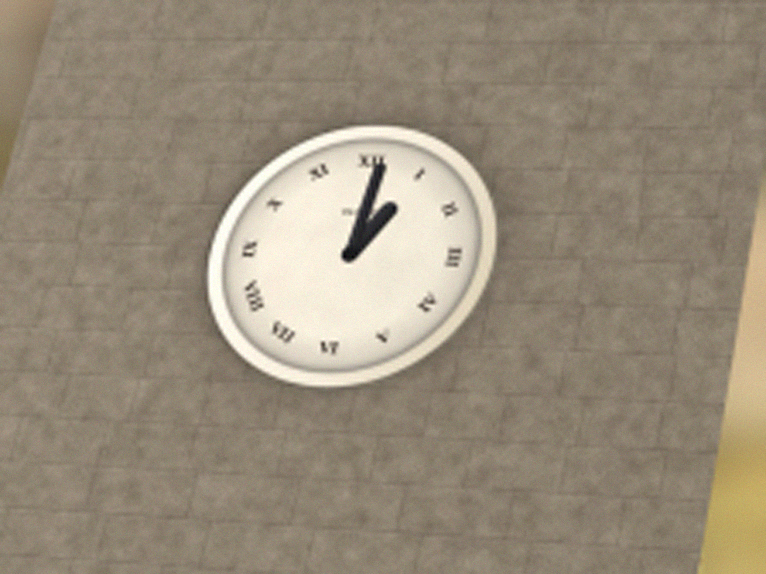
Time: **1:01**
